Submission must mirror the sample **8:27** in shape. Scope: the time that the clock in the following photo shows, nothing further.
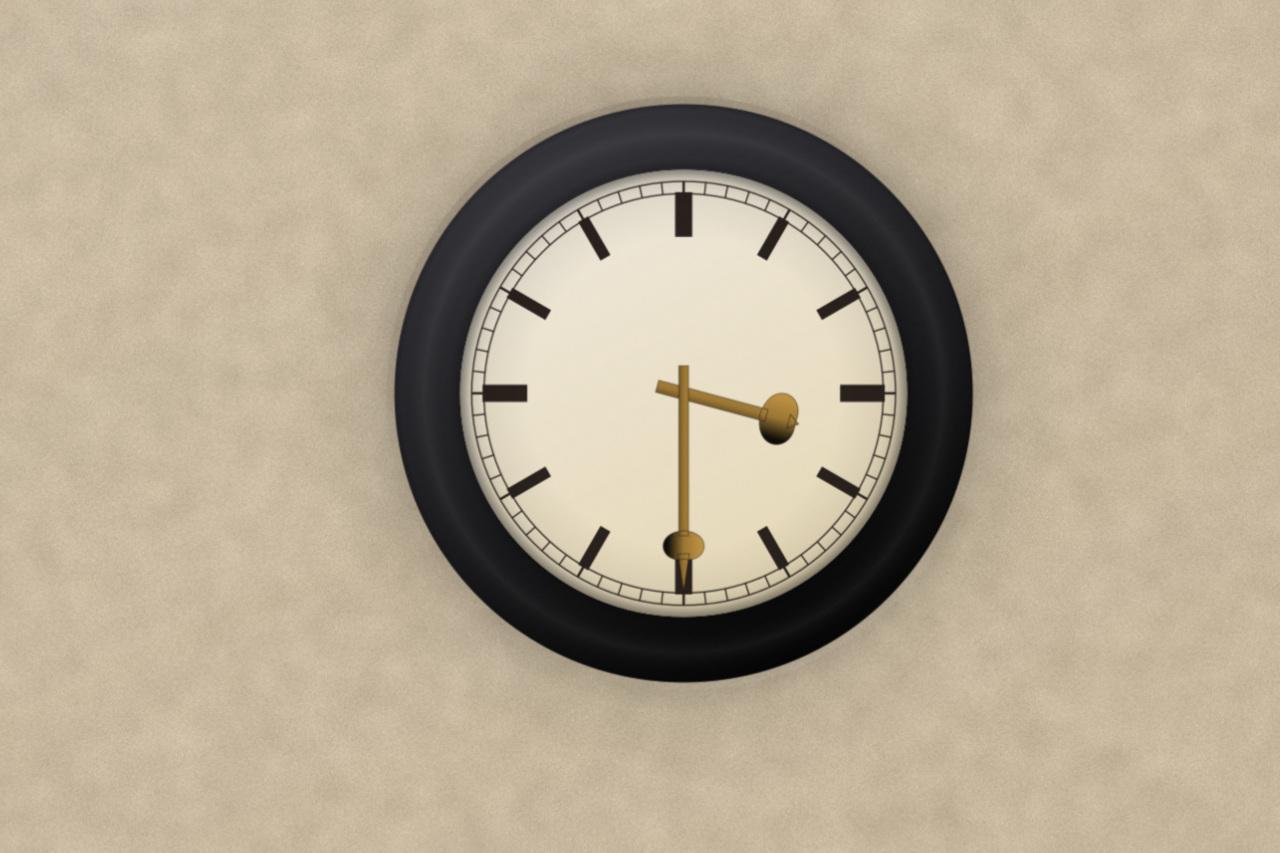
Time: **3:30**
